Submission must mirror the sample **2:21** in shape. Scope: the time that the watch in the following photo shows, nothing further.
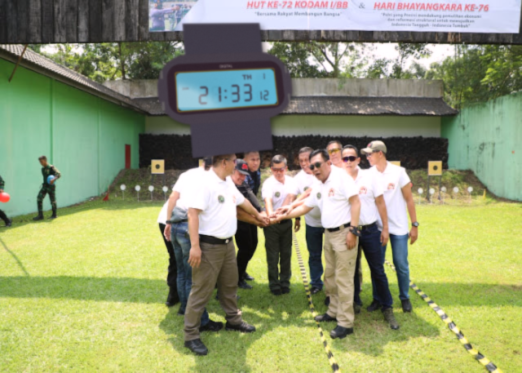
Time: **21:33**
